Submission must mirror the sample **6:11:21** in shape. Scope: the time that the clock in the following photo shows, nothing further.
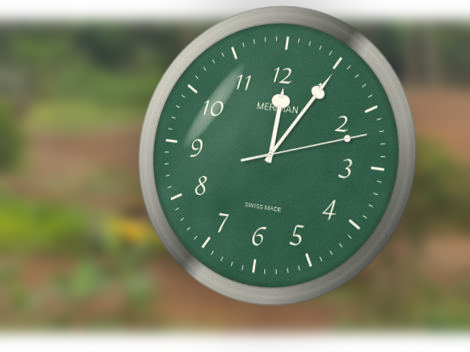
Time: **12:05:12**
